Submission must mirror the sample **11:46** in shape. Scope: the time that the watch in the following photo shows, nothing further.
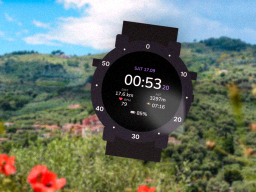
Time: **0:53**
